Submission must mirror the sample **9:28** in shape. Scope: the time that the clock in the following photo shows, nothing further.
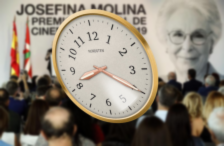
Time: **8:20**
